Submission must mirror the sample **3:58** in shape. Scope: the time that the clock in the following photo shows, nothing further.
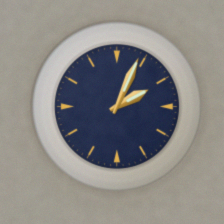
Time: **2:04**
